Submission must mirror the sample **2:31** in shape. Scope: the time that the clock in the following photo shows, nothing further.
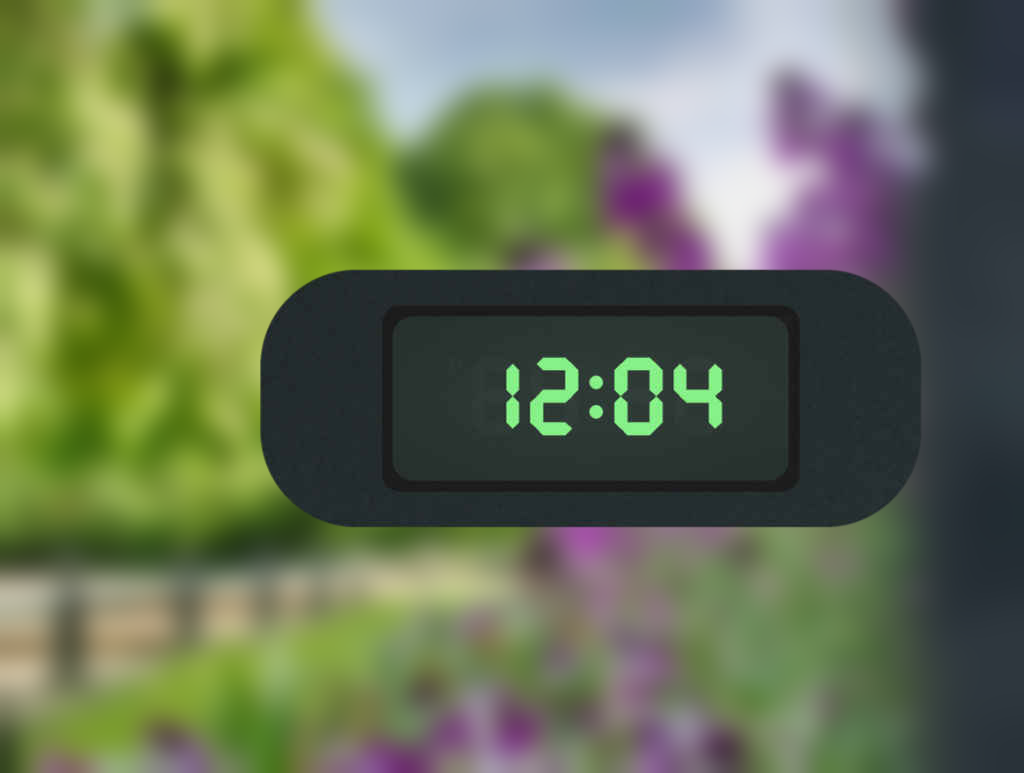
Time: **12:04**
